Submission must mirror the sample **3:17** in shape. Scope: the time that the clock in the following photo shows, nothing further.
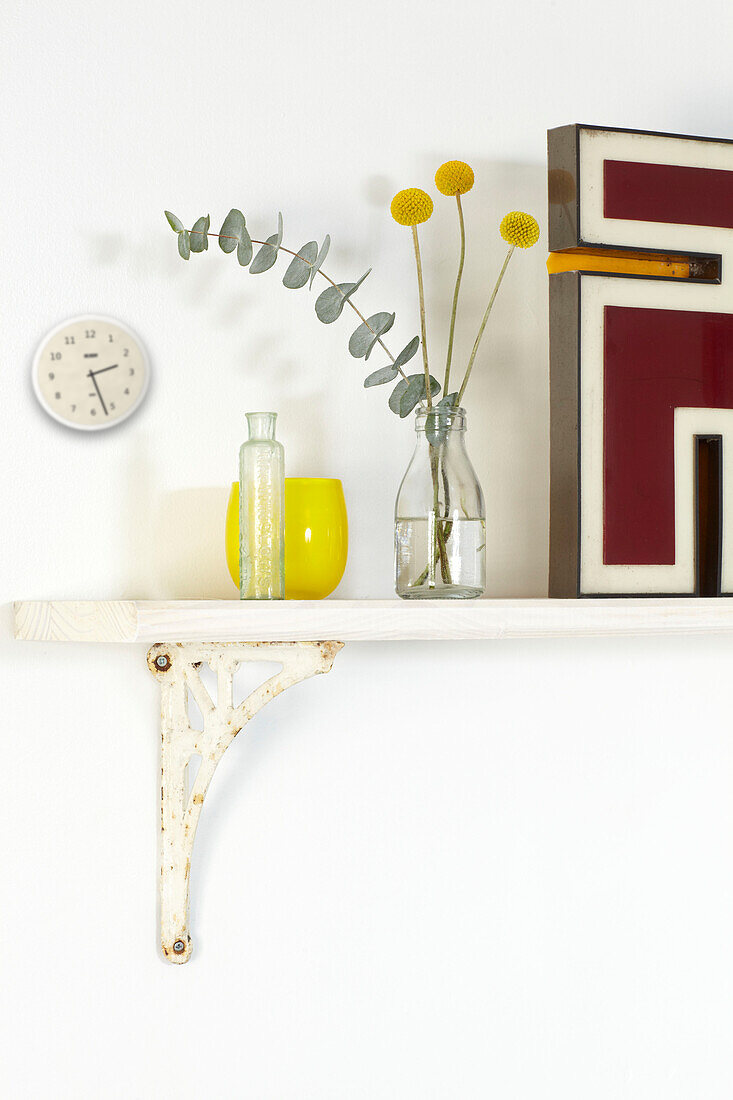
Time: **2:27**
